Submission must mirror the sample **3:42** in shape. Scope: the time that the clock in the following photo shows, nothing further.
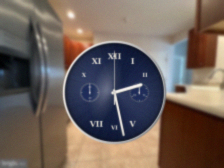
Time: **2:28**
